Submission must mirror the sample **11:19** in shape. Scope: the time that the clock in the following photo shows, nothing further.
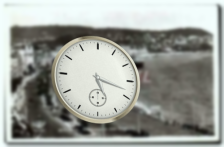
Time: **5:18**
